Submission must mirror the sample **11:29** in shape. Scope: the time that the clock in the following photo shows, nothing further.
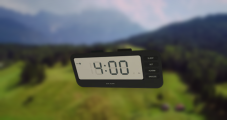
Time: **4:00**
